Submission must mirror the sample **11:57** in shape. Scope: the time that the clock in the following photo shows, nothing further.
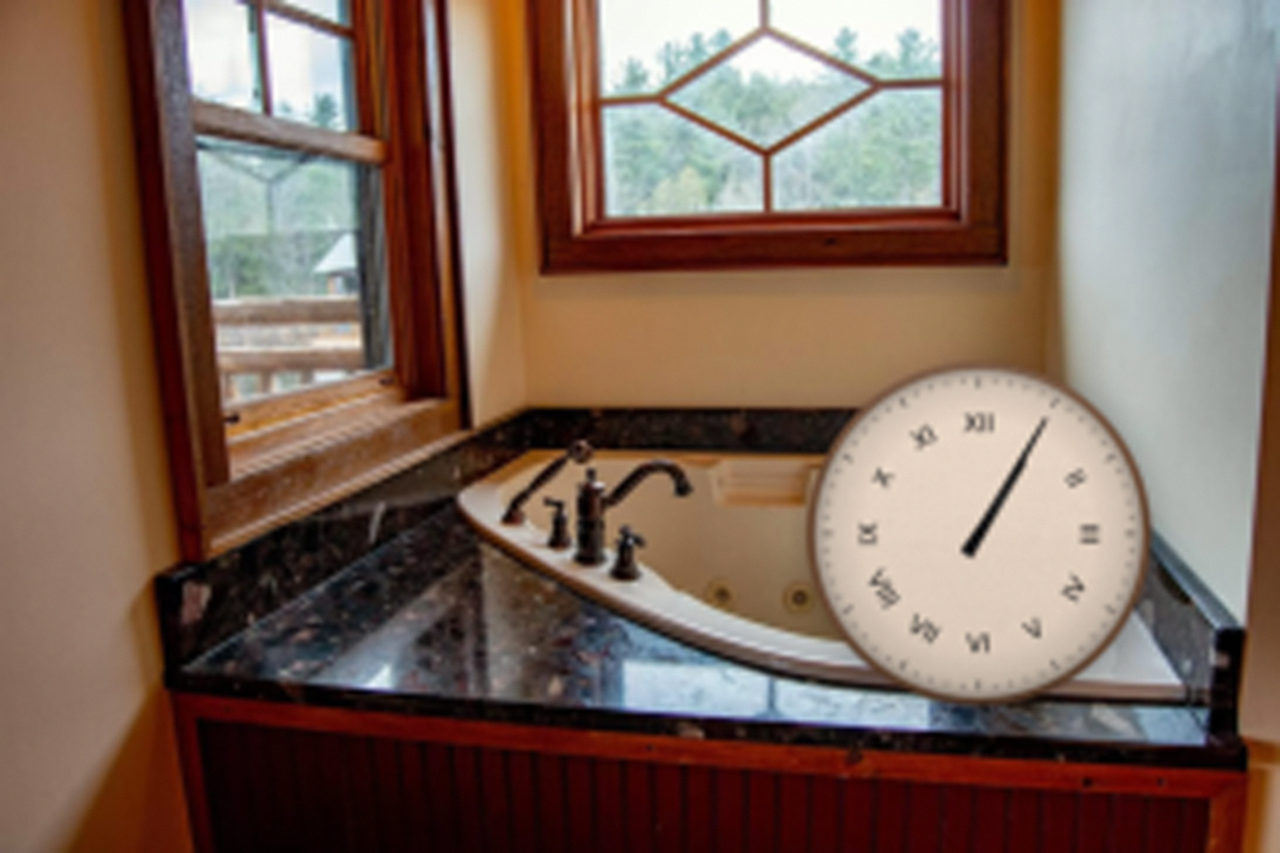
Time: **1:05**
